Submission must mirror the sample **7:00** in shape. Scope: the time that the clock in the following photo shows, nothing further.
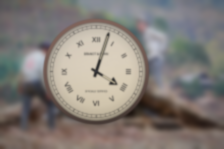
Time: **4:03**
